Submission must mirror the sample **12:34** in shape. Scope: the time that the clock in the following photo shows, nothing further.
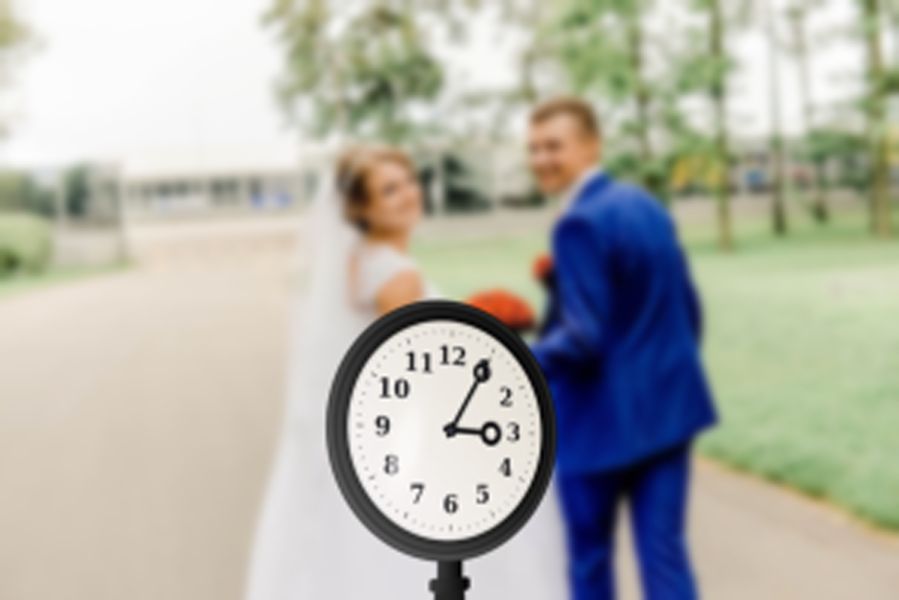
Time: **3:05**
